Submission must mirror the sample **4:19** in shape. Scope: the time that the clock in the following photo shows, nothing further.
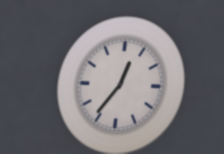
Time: **12:36**
